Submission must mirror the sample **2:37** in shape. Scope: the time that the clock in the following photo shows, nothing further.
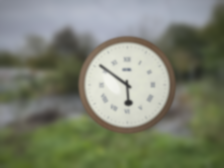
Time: **5:51**
